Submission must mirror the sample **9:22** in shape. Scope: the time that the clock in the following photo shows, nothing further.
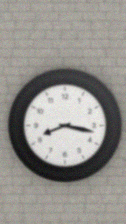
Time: **8:17**
